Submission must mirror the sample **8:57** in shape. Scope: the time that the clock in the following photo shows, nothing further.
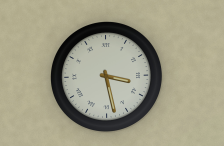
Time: **3:28**
